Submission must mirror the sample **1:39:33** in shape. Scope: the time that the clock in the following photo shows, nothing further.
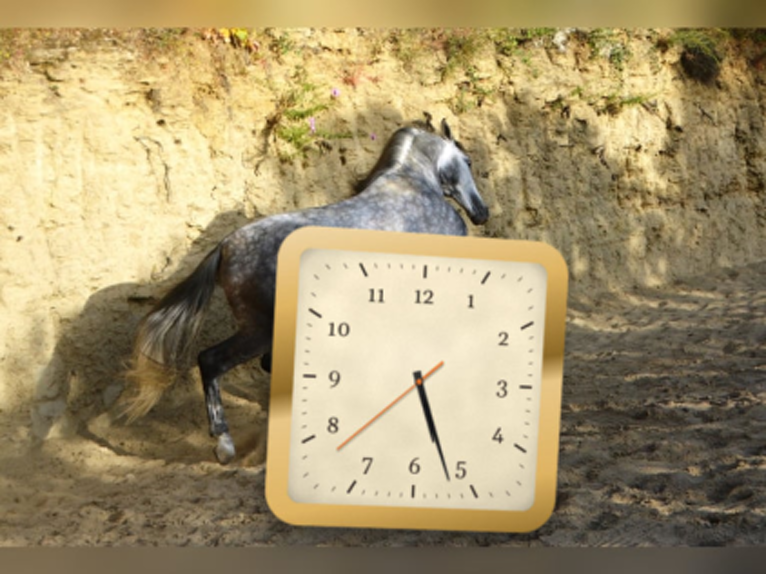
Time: **5:26:38**
